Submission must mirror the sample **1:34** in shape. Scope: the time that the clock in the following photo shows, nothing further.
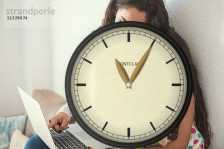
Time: **11:05**
